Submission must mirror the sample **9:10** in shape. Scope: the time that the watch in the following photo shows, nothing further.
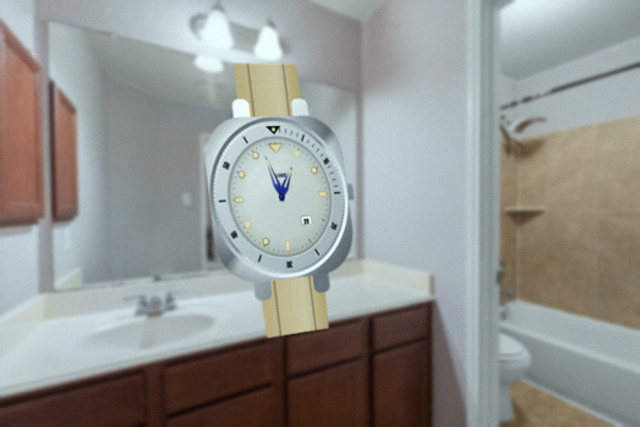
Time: **12:57**
